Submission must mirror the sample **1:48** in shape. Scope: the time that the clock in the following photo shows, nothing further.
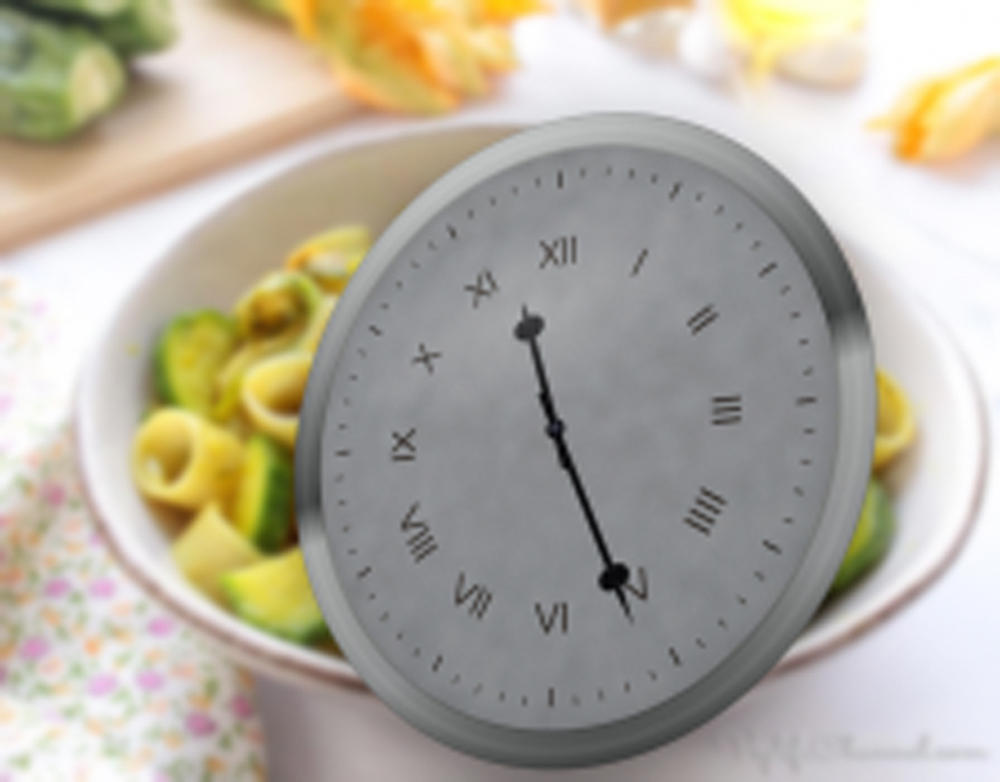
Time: **11:26**
